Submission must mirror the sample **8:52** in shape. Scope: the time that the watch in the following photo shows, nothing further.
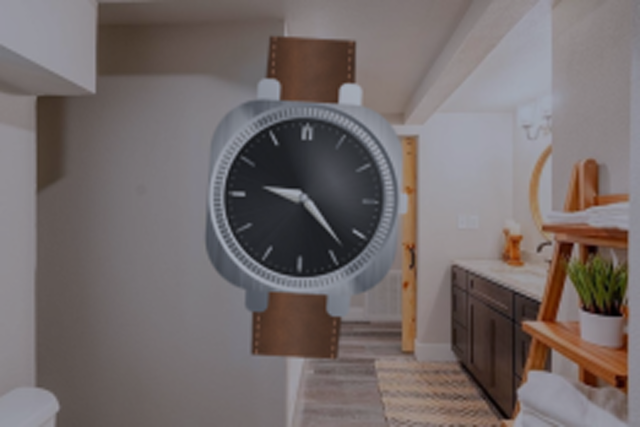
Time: **9:23**
